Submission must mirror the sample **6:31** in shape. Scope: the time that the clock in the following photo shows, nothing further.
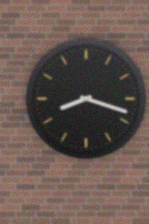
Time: **8:18**
